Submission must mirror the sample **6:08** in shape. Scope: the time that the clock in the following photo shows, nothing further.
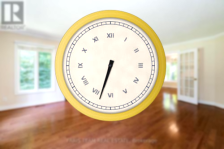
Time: **6:33**
